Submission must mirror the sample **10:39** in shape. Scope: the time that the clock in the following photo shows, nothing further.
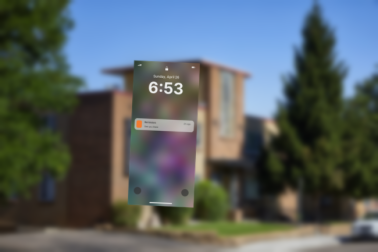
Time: **6:53**
